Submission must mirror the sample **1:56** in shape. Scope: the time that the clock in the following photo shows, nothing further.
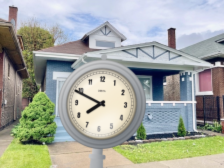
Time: **7:49**
